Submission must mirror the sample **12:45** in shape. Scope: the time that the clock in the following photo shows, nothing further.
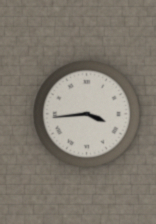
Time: **3:44**
